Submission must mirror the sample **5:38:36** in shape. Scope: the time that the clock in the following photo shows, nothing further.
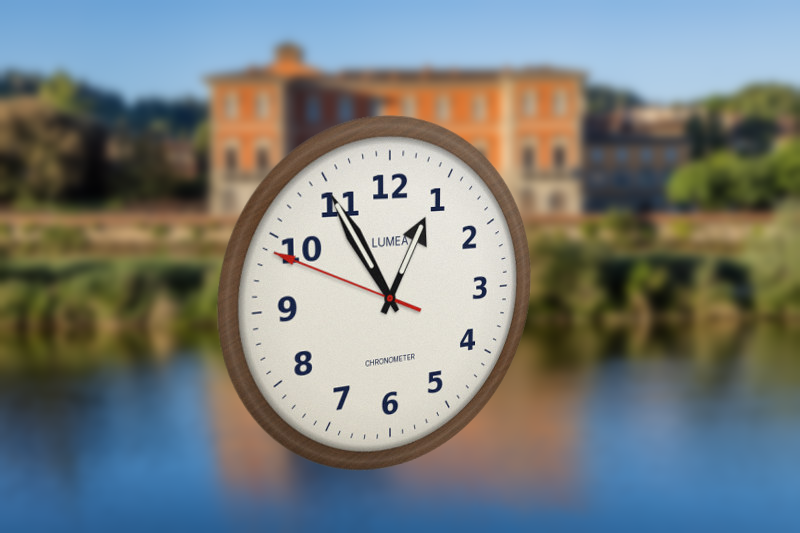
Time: **12:54:49**
